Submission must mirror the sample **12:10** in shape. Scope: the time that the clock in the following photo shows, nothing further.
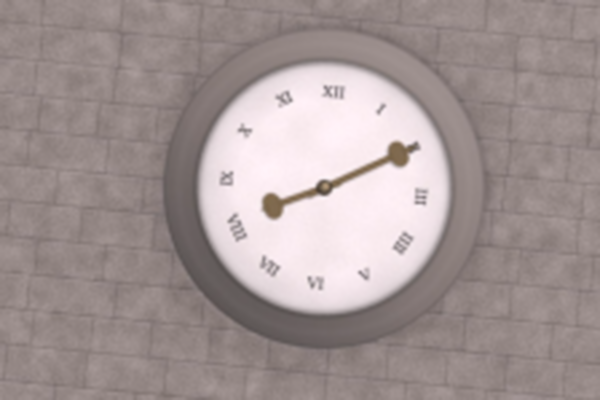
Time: **8:10**
